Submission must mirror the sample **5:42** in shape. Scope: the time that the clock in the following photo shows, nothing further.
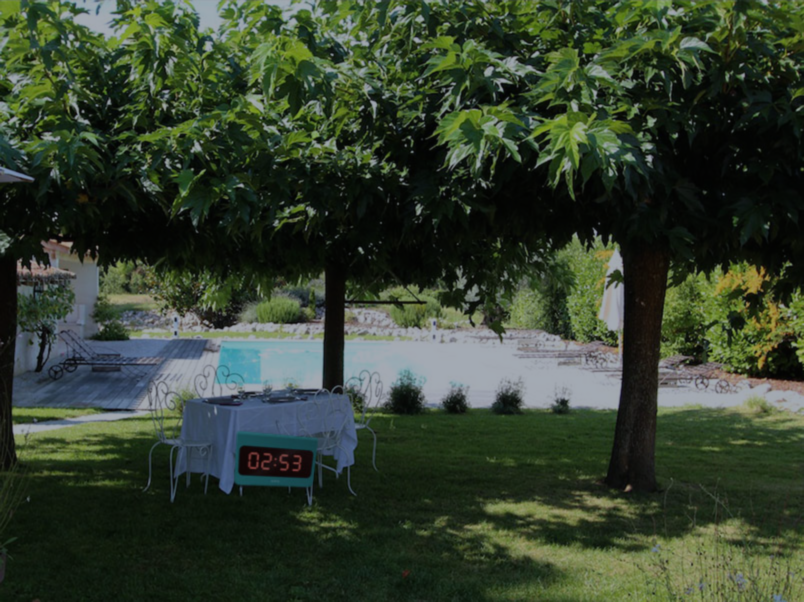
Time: **2:53**
